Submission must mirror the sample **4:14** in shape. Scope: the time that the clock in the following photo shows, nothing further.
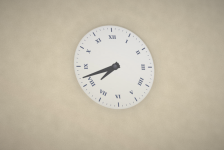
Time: **7:42**
